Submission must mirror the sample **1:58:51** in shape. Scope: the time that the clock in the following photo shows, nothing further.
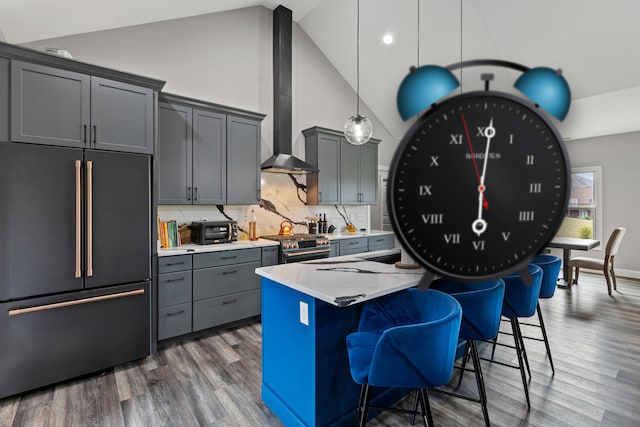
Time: **6:00:57**
